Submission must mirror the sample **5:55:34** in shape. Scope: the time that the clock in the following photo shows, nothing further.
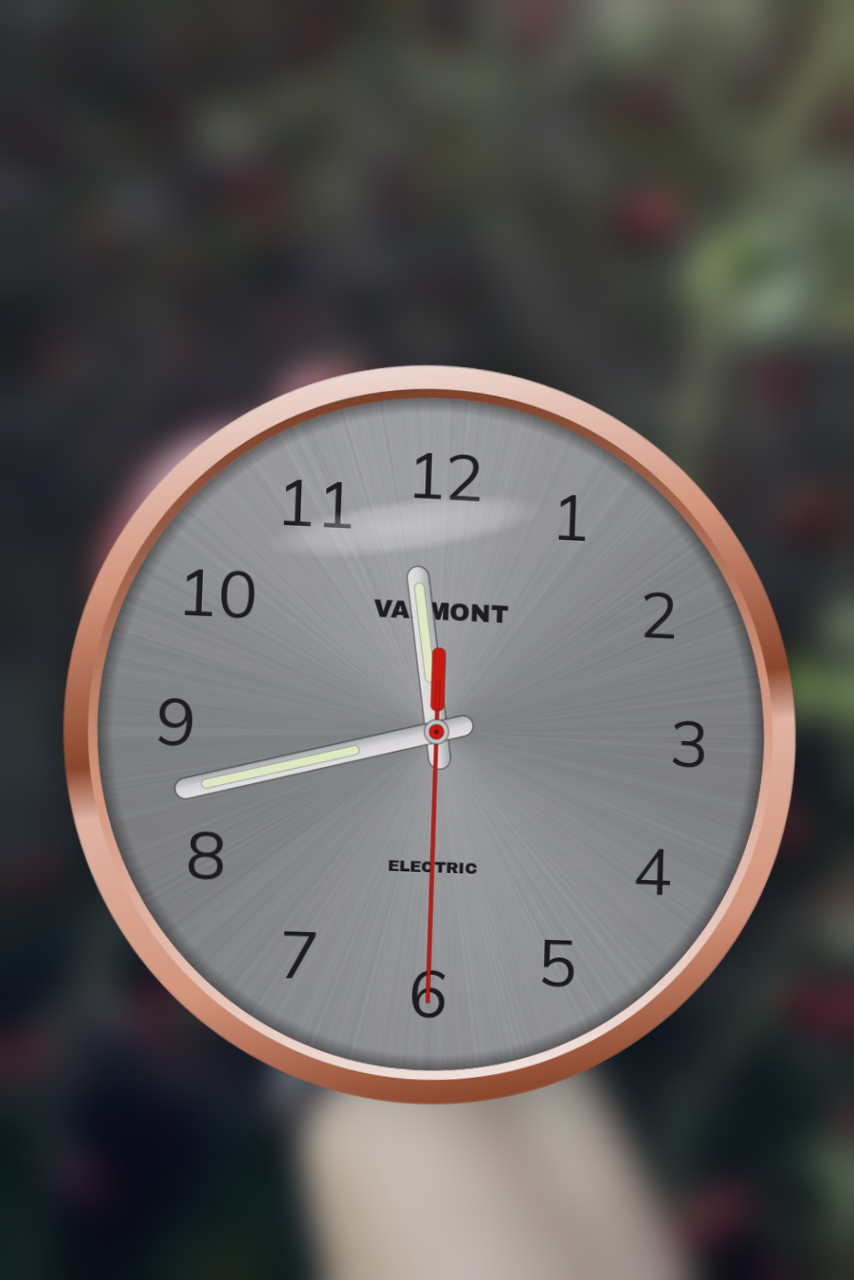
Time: **11:42:30**
